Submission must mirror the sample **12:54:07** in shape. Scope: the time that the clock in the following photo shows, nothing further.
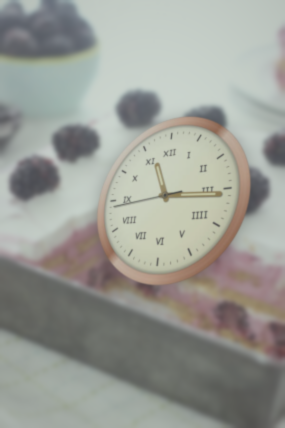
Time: **11:15:44**
